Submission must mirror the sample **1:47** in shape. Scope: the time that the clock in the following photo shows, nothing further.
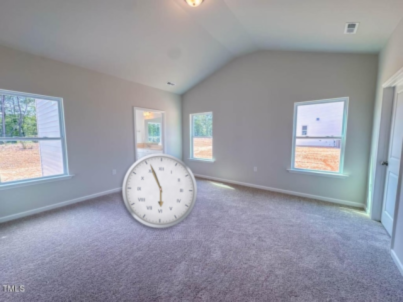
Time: **5:56**
